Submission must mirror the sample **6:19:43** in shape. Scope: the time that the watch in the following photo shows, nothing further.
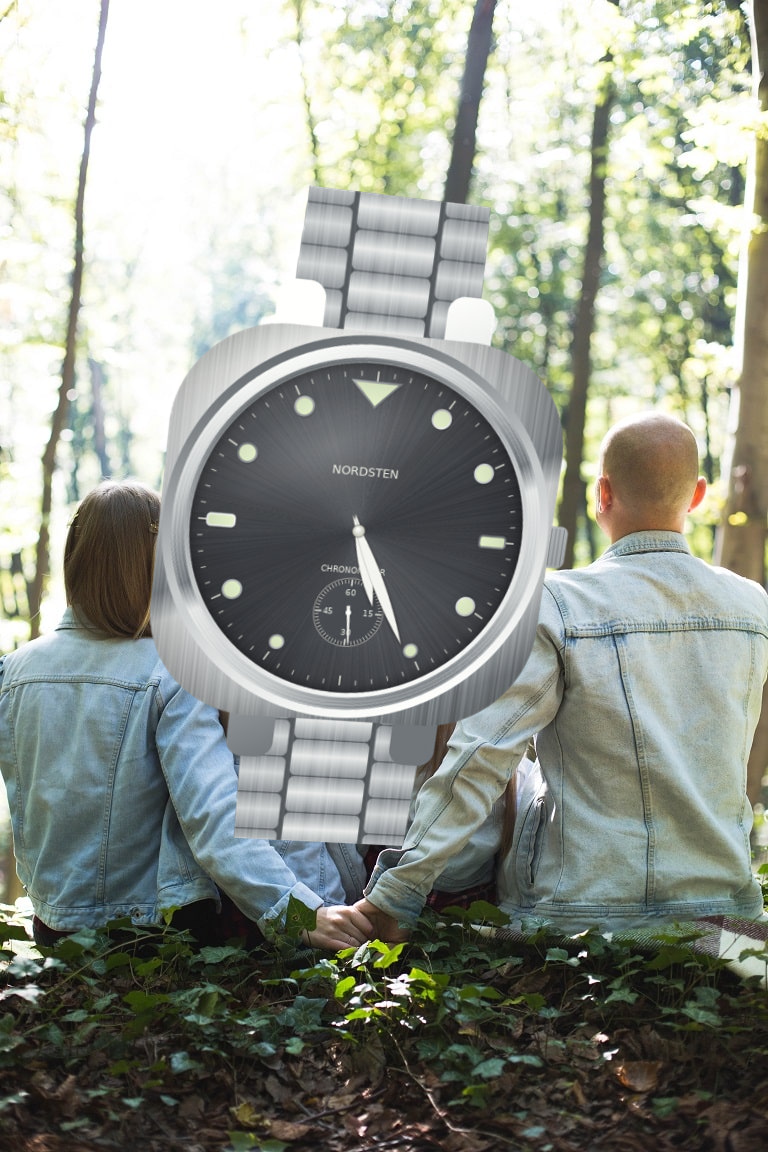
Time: **5:25:29**
